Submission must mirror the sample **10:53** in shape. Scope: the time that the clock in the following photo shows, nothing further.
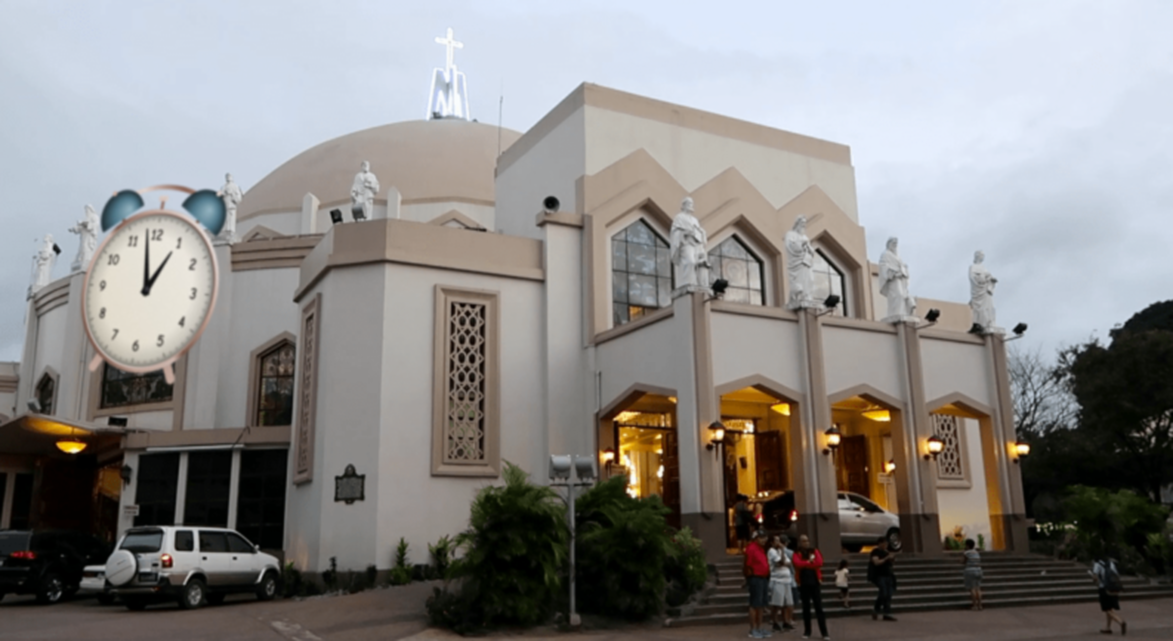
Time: **12:58**
